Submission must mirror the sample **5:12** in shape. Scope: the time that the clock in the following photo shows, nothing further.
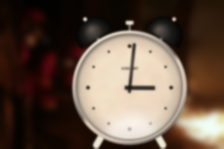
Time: **3:01**
